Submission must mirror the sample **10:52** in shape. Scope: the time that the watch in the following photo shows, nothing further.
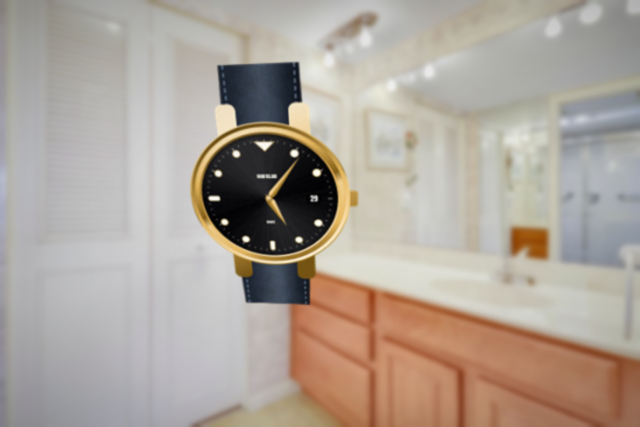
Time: **5:06**
